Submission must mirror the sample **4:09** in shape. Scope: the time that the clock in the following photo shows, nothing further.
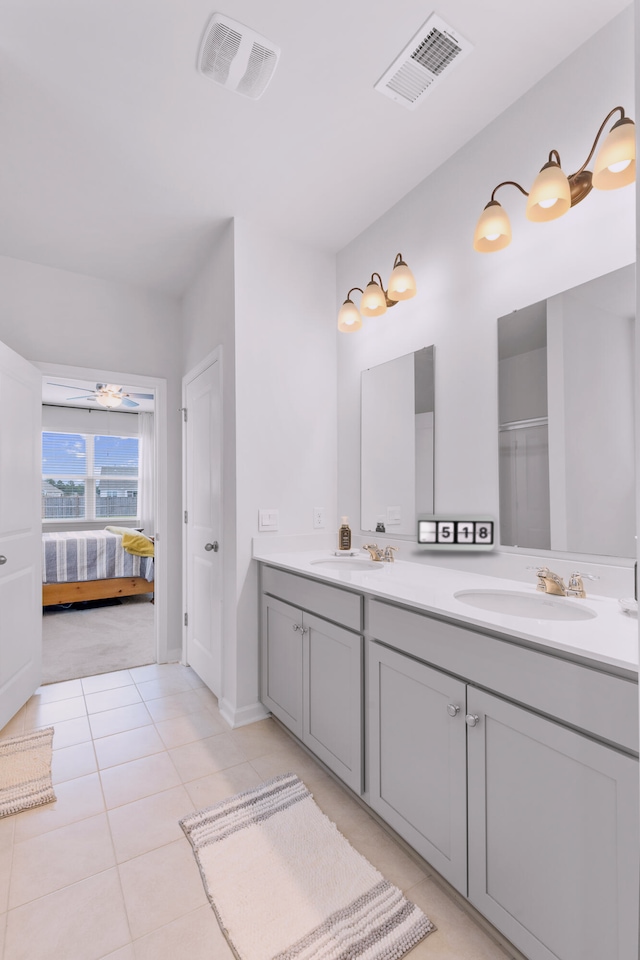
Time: **5:18**
